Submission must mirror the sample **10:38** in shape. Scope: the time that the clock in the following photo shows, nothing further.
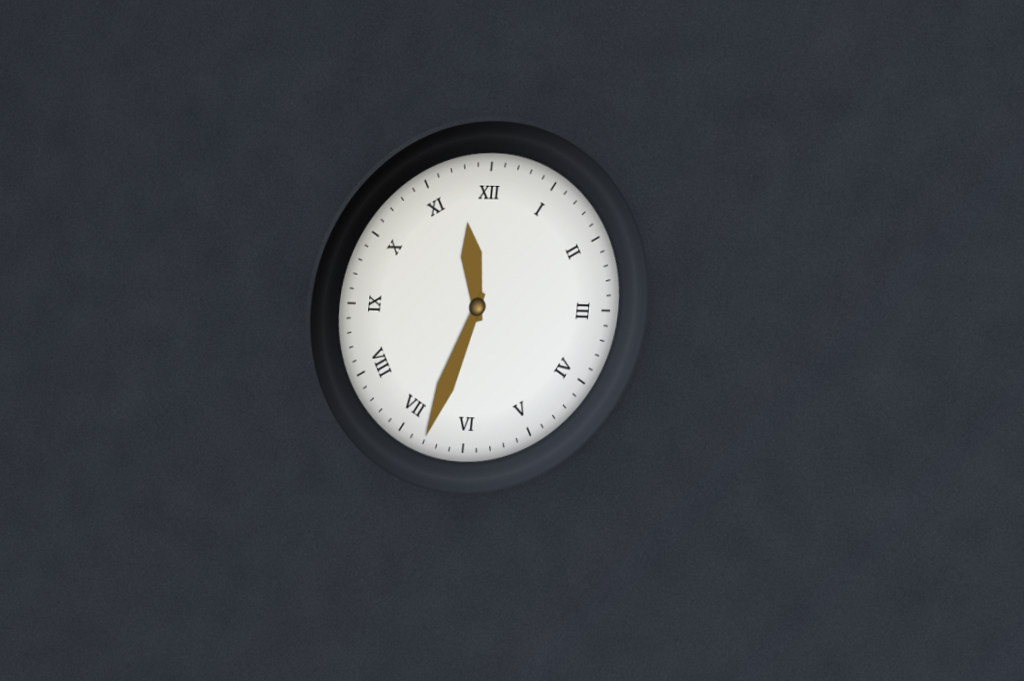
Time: **11:33**
